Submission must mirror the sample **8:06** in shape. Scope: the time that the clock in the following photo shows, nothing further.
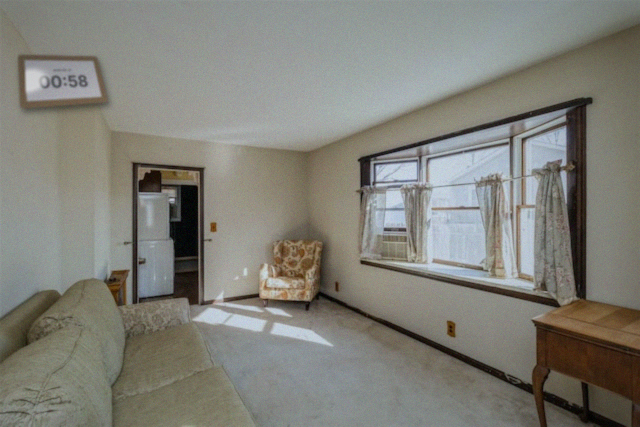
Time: **0:58**
